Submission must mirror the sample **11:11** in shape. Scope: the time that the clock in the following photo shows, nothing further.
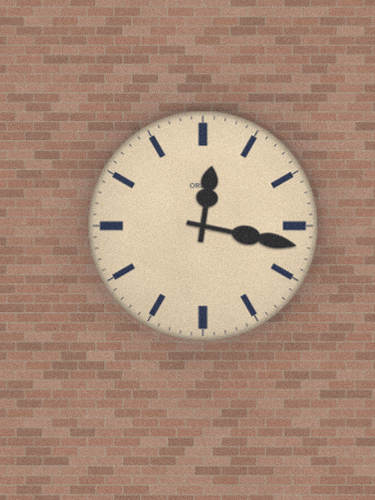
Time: **12:17**
